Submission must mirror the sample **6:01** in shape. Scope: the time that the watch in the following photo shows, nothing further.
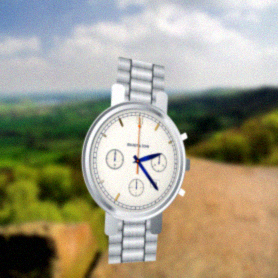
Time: **2:23**
